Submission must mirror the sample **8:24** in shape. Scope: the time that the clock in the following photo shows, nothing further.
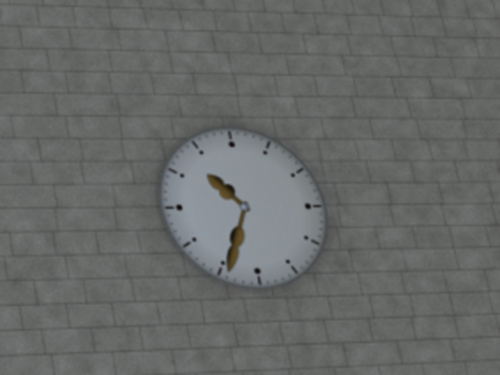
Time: **10:34**
